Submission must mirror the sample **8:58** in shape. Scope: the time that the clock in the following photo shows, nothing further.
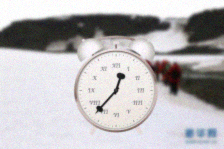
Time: **12:37**
